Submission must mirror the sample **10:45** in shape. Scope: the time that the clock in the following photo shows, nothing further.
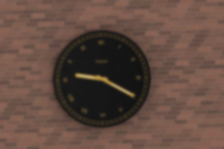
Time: **9:20**
